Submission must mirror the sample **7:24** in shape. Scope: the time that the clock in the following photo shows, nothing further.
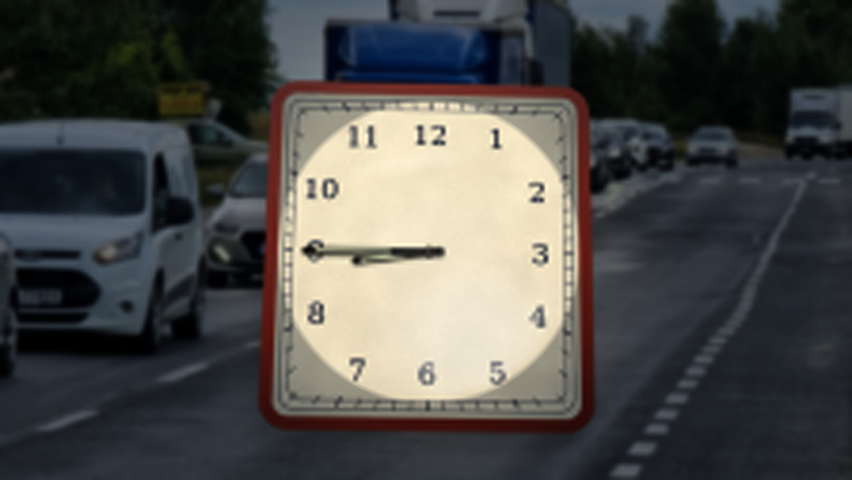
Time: **8:45**
